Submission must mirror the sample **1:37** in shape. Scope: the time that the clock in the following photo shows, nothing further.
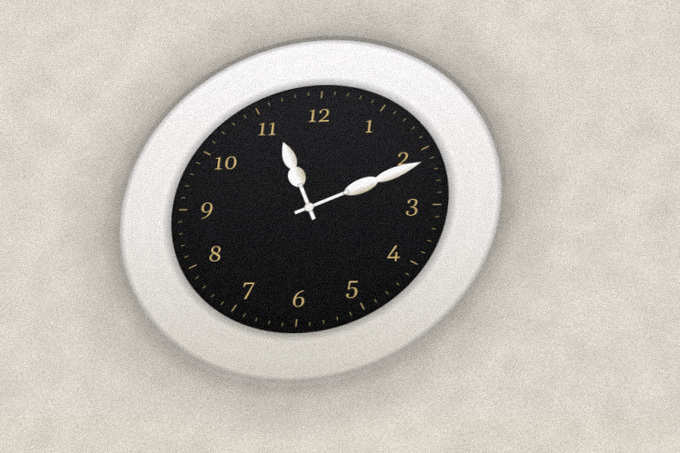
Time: **11:11**
